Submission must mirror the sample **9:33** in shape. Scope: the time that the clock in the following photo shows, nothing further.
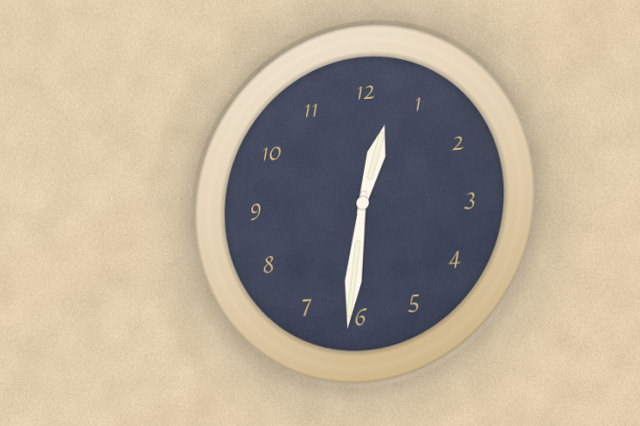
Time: **12:31**
